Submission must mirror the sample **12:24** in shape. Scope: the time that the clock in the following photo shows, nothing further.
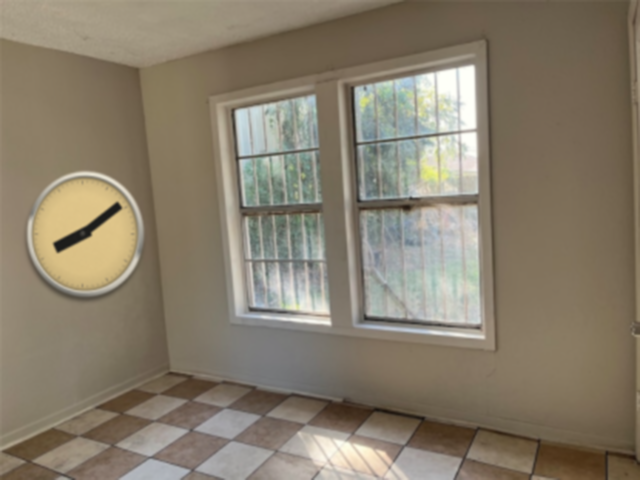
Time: **8:09**
